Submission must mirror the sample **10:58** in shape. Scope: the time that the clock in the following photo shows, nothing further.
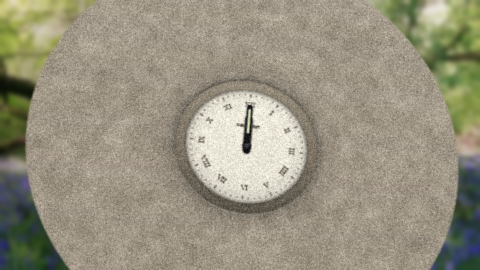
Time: **12:00**
